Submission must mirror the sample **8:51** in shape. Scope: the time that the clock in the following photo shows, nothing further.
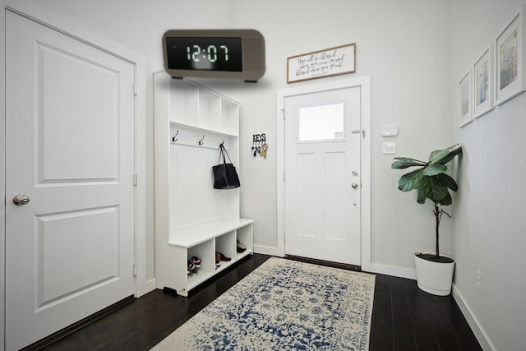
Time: **12:07**
